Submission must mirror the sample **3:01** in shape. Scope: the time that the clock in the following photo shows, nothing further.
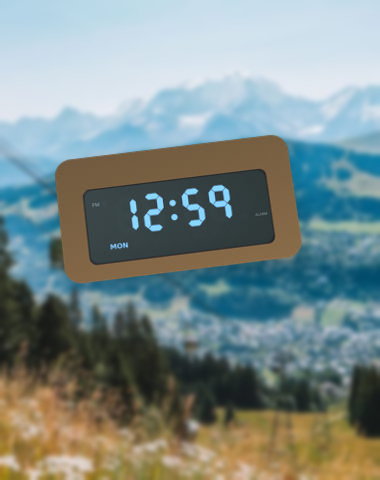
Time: **12:59**
